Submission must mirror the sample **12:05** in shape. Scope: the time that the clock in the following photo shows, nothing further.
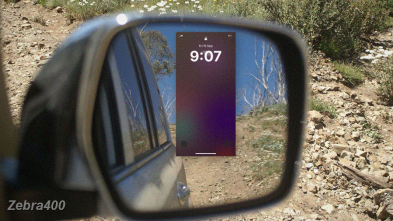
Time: **9:07**
